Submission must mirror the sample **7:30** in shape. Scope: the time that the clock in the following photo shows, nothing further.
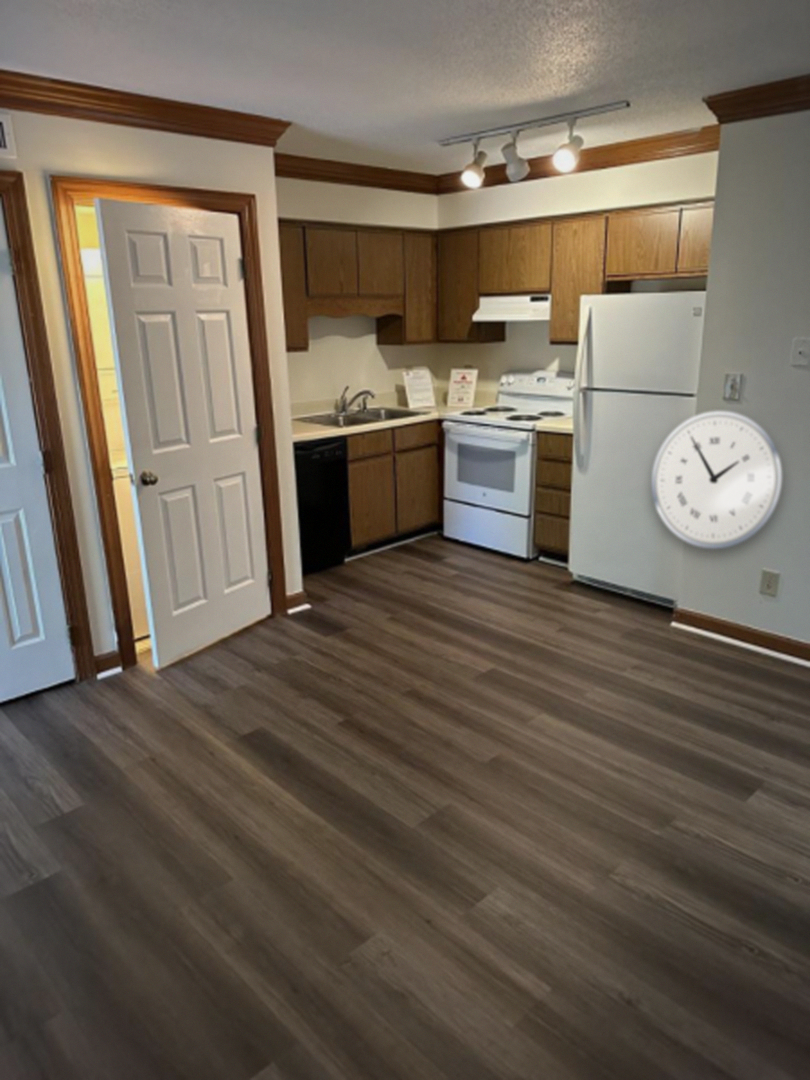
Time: **1:55**
